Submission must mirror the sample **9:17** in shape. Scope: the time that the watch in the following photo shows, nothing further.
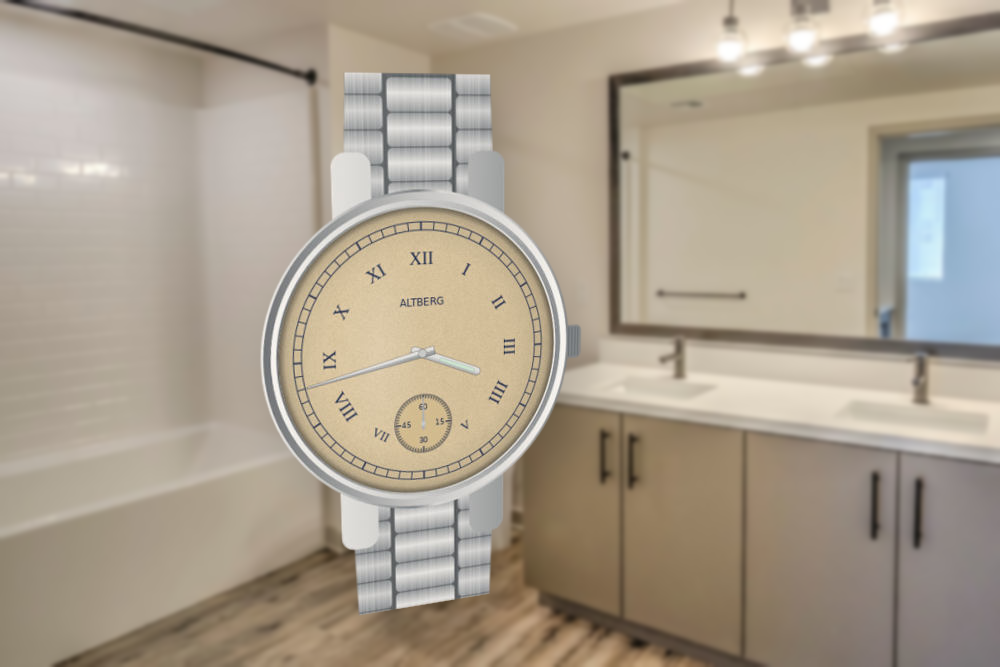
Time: **3:43**
